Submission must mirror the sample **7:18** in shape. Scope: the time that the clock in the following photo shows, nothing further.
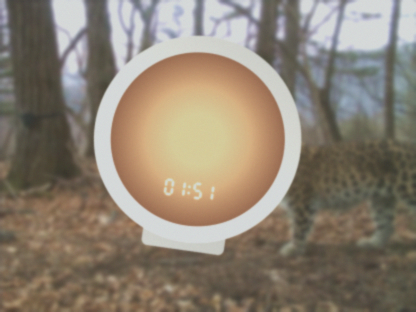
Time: **1:51**
